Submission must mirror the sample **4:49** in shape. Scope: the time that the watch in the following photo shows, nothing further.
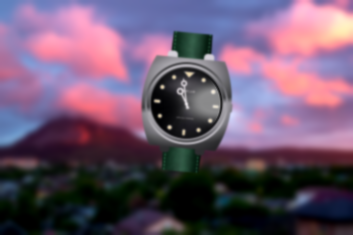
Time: **10:58**
